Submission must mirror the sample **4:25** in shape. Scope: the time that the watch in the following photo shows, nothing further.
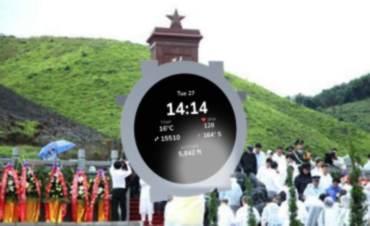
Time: **14:14**
